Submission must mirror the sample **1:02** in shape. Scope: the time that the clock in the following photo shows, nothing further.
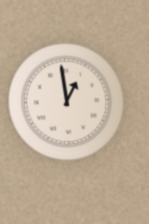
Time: **12:59**
